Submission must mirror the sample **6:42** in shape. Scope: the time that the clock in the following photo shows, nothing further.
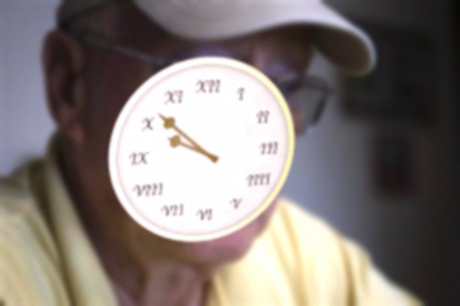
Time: **9:52**
